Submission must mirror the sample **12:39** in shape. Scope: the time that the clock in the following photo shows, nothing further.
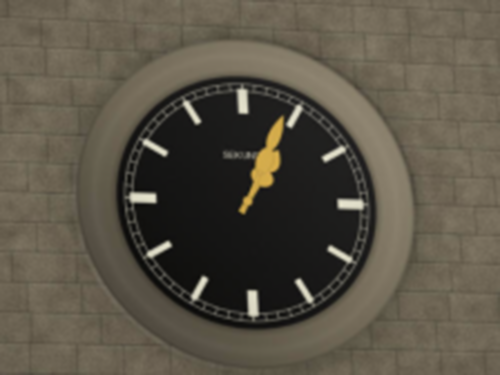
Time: **1:04**
